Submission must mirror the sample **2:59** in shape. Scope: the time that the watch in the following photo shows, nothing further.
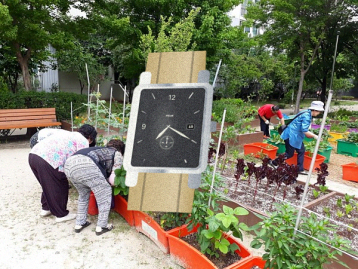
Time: **7:20**
